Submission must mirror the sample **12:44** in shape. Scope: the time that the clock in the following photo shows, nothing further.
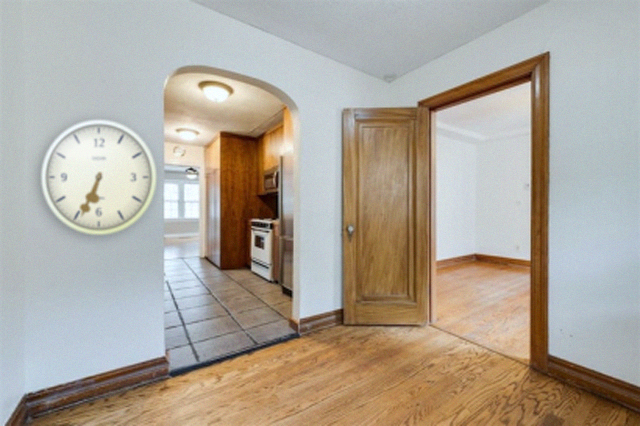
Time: **6:34**
